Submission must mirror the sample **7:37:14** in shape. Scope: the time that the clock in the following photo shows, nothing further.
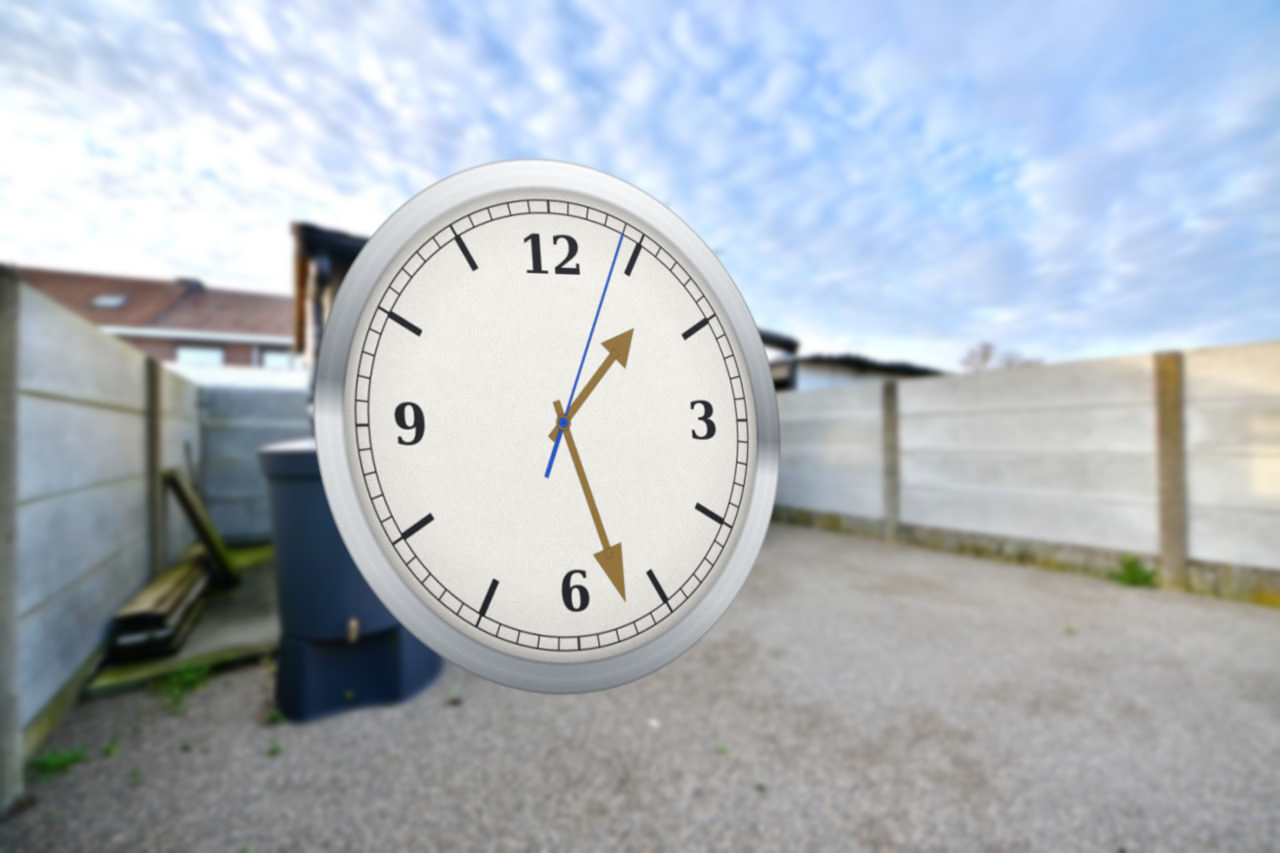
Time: **1:27:04**
